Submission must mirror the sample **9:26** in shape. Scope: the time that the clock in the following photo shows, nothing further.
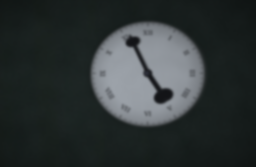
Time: **4:56**
